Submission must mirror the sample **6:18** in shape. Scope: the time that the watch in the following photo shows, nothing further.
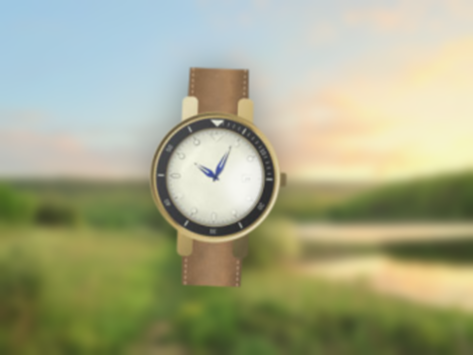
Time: **10:04**
